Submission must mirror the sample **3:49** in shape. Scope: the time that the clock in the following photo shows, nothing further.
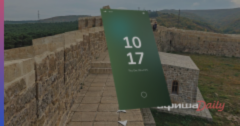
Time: **10:17**
